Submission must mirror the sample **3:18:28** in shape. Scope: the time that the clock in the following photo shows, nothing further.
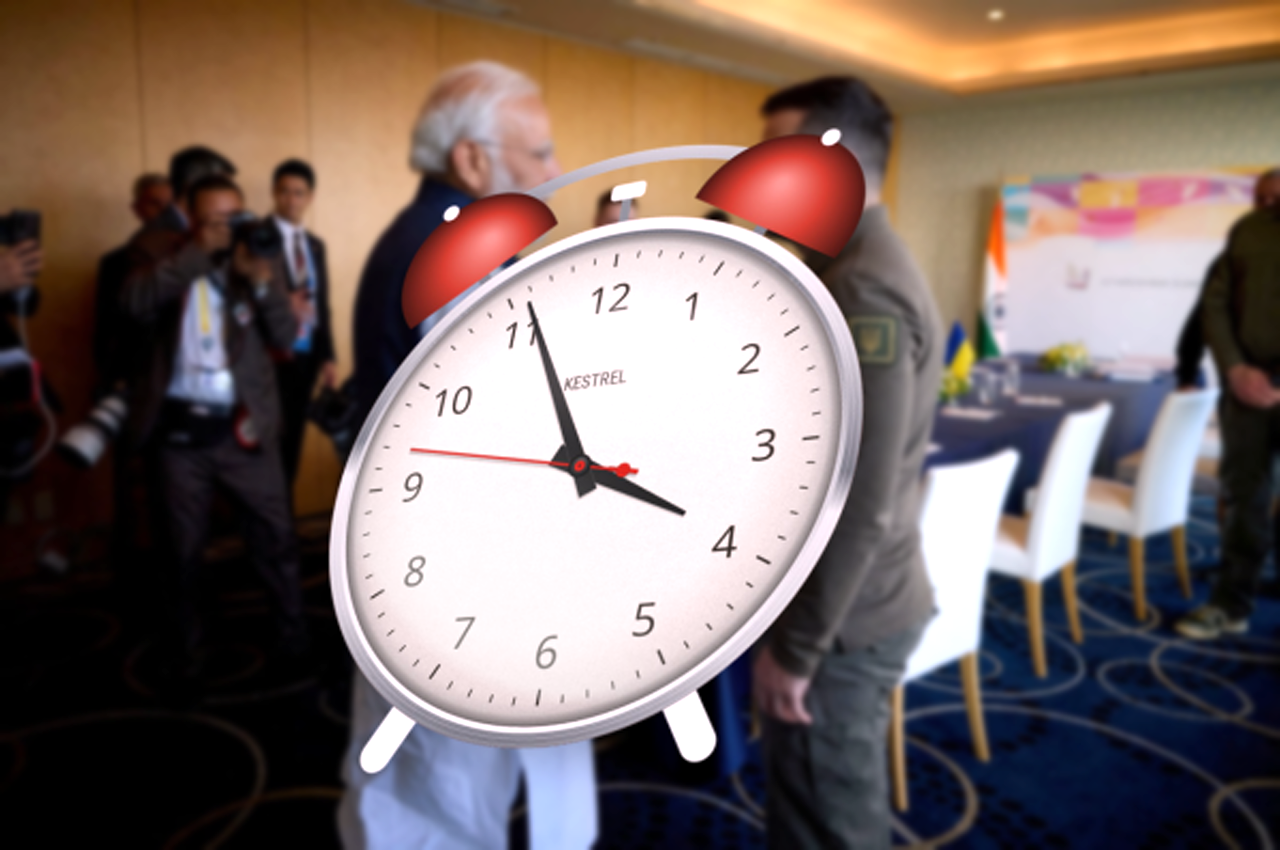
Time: **3:55:47**
